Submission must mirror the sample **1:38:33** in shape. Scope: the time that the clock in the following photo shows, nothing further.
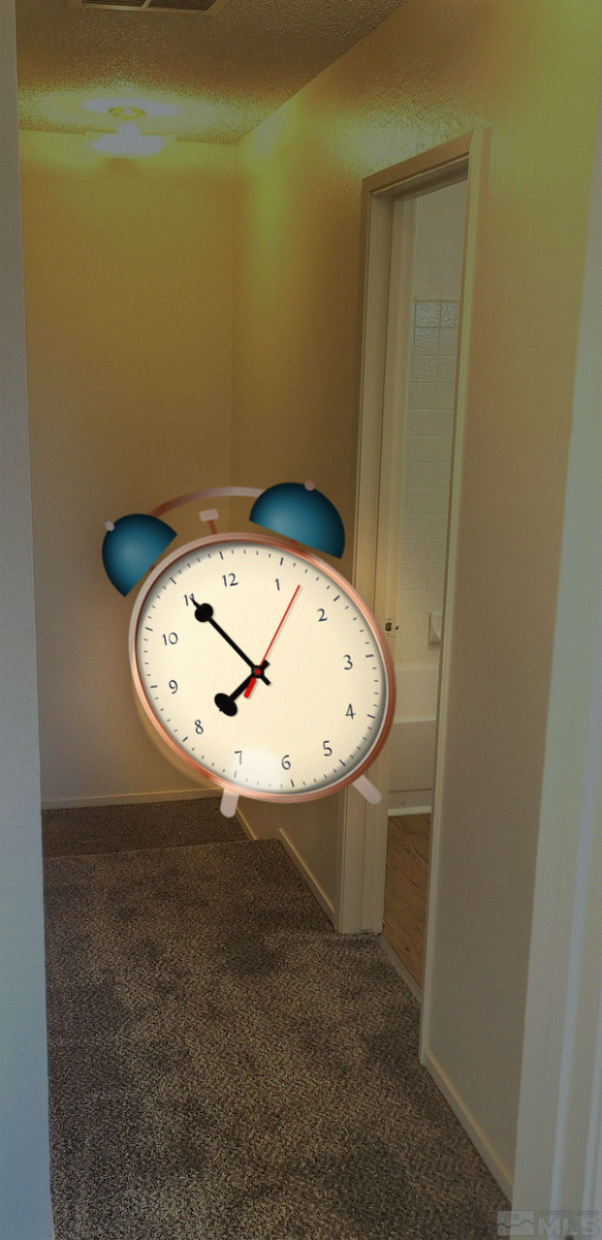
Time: **7:55:07**
